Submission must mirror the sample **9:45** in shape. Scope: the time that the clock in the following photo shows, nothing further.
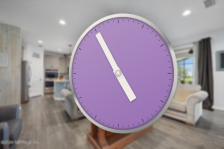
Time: **4:55**
